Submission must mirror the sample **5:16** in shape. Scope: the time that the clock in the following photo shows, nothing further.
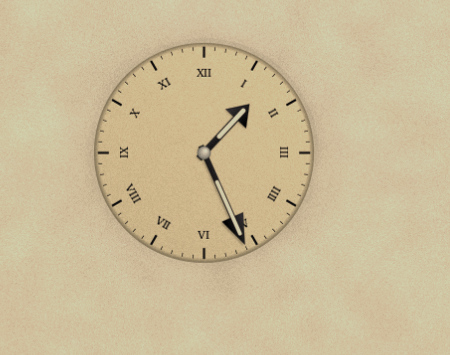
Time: **1:26**
